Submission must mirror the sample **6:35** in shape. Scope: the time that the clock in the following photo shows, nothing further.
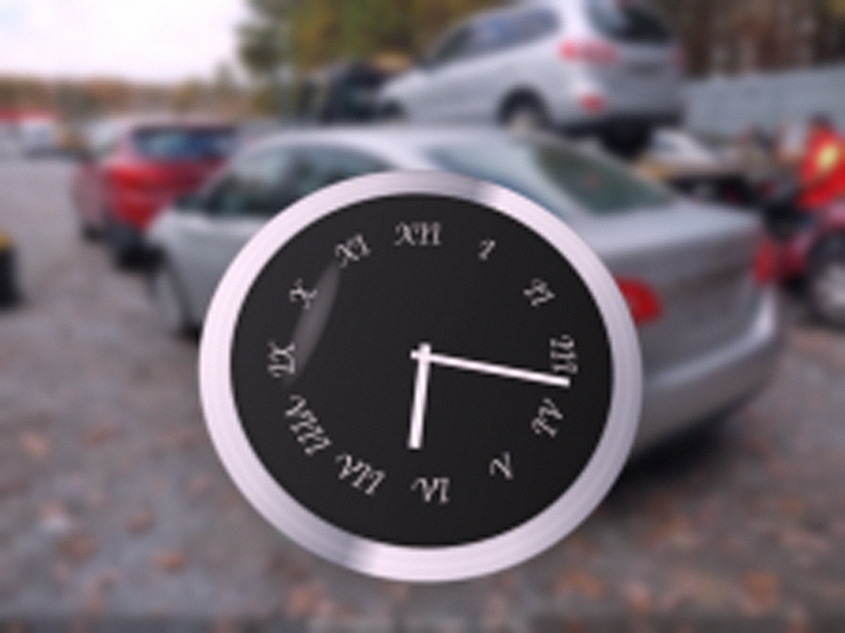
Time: **6:17**
